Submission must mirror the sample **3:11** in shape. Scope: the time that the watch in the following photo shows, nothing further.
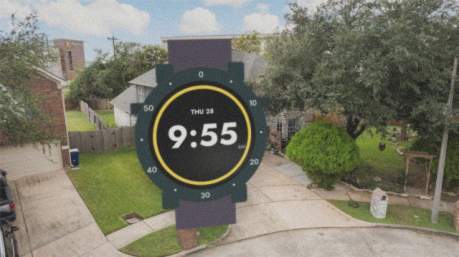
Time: **9:55**
